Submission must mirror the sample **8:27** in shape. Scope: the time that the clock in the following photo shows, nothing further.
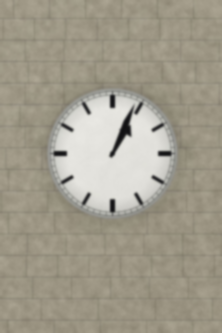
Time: **1:04**
